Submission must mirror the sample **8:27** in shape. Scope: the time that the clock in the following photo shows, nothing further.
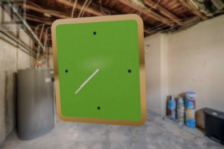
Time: **7:38**
